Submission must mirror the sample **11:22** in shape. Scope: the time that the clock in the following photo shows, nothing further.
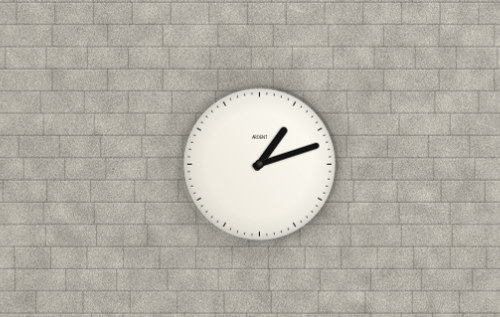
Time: **1:12**
